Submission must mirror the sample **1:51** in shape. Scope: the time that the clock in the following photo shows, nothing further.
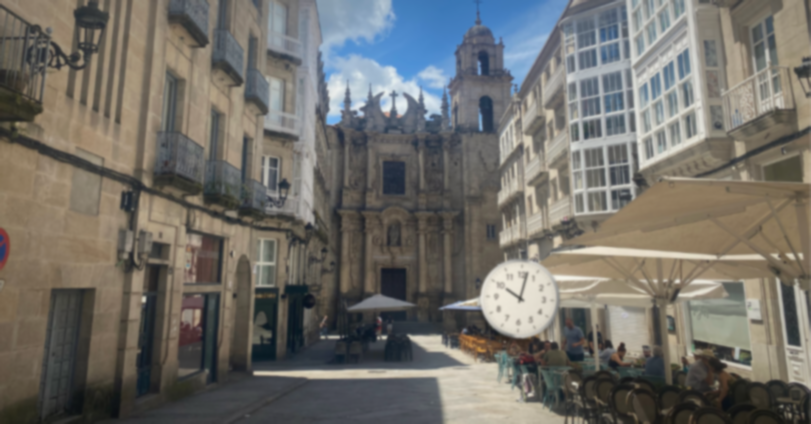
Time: **10:02**
